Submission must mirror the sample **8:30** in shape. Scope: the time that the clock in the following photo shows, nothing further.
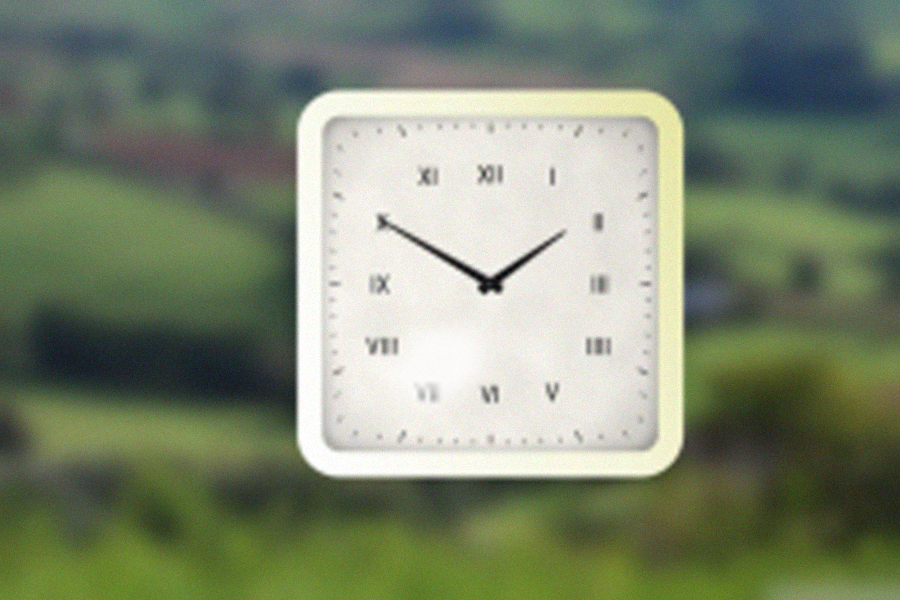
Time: **1:50**
